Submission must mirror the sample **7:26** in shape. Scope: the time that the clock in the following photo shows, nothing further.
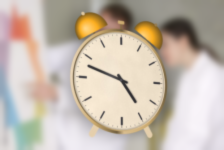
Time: **4:48**
